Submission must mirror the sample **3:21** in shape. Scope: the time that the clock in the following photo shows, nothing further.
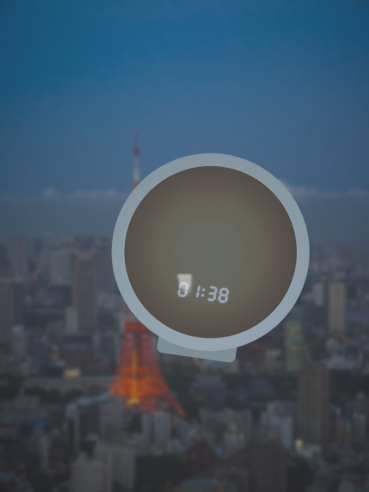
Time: **1:38**
